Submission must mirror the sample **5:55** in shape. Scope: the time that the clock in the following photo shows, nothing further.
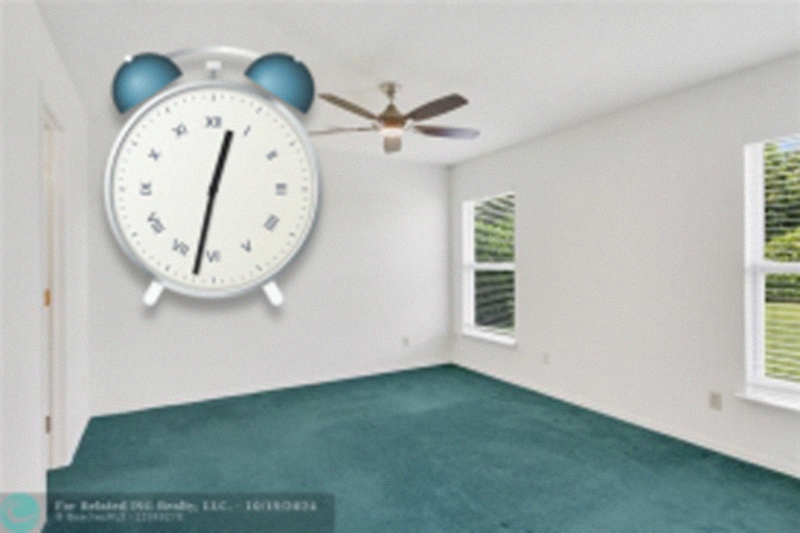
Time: **12:32**
